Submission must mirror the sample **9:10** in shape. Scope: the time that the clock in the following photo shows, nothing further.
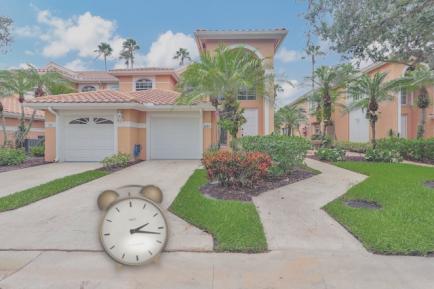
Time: **2:17**
